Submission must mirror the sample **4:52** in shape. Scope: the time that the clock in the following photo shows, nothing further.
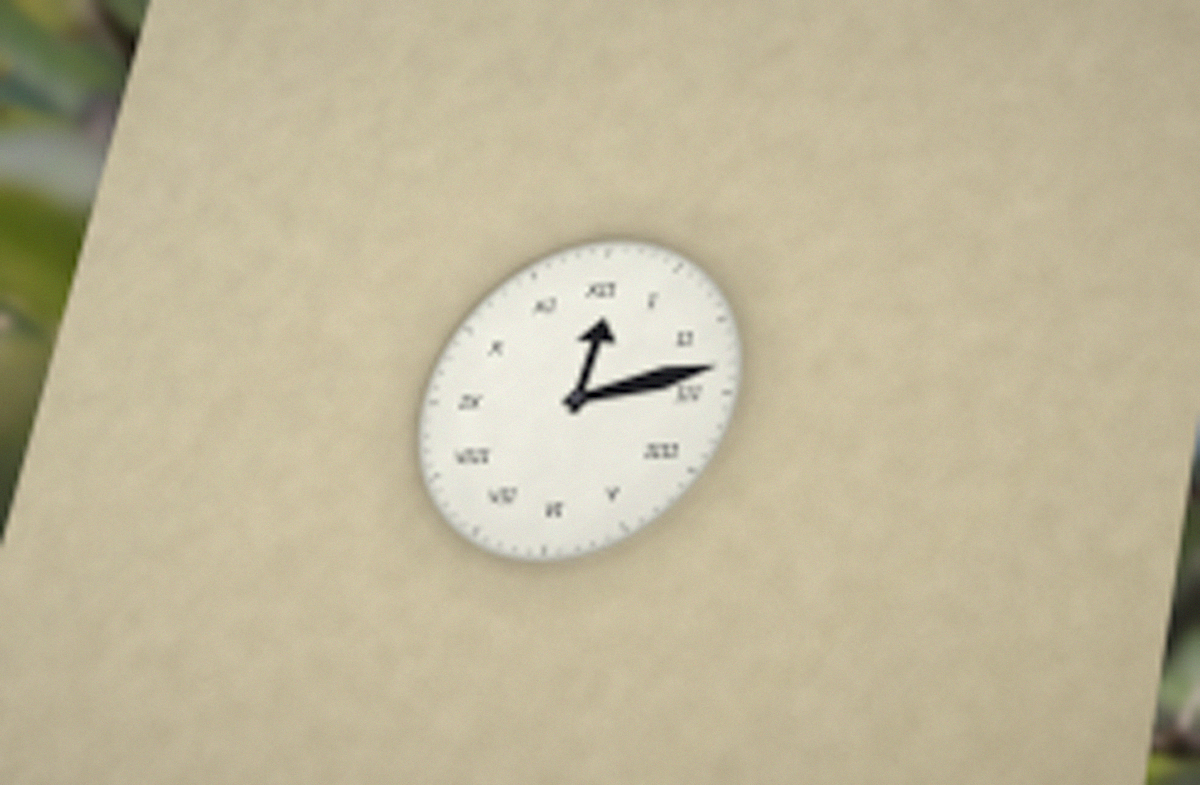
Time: **12:13**
